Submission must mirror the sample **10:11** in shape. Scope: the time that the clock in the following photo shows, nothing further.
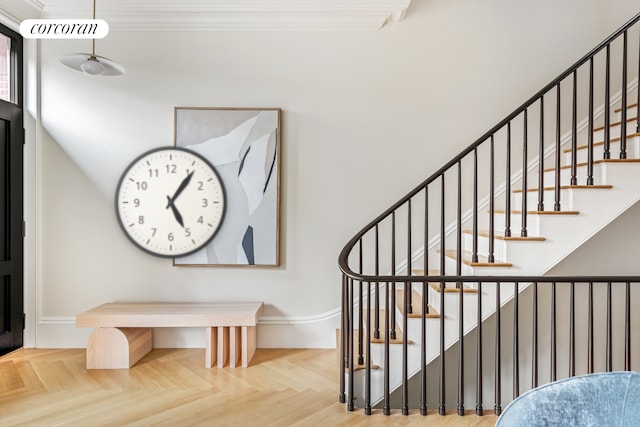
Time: **5:06**
